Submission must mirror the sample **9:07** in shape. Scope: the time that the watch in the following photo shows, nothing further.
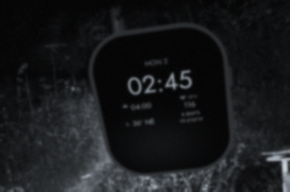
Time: **2:45**
